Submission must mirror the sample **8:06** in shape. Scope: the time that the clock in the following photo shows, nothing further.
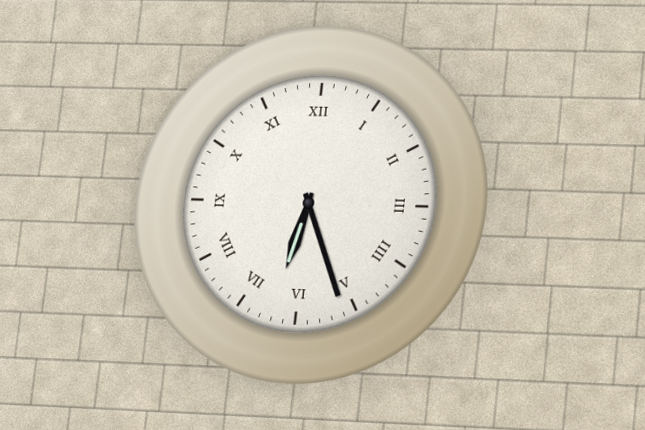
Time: **6:26**
